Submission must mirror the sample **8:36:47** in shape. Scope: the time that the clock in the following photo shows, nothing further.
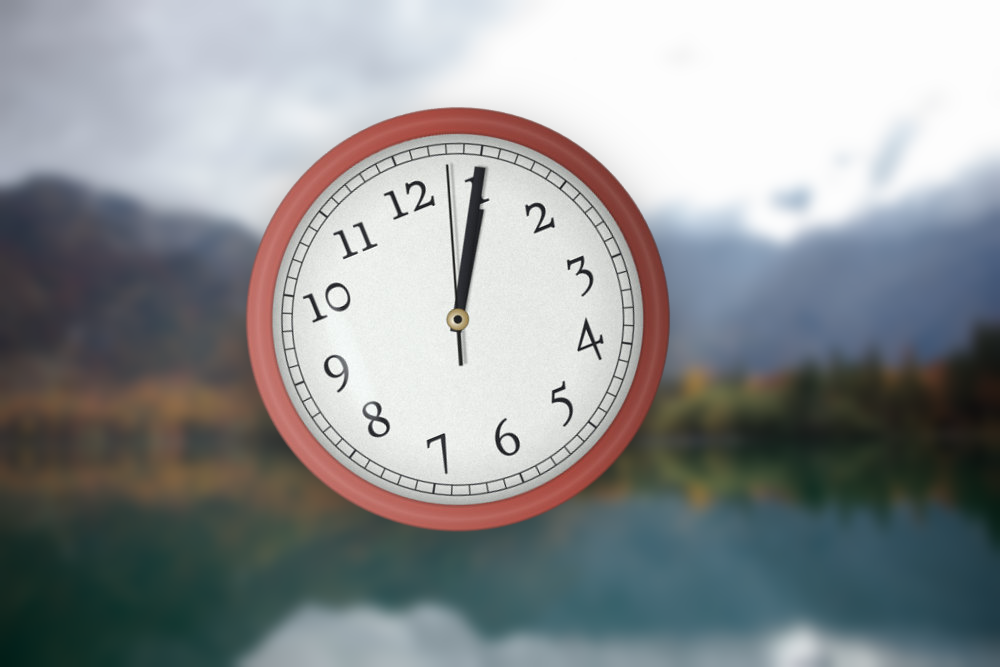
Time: **1:05:03**
